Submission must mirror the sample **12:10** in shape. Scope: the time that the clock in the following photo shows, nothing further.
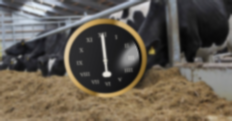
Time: **6:00**
